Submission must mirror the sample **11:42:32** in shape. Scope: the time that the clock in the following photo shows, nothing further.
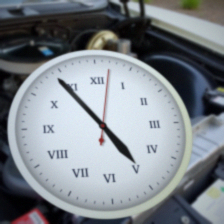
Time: **4:54:02**
